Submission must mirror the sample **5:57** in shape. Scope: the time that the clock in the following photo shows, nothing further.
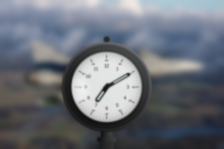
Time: **7:10**
